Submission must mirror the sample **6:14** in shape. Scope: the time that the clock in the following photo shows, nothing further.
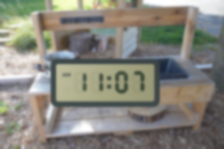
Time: **11:07**
